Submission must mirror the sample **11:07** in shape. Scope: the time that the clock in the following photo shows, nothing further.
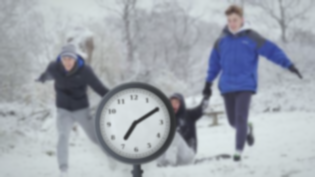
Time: **7:10**
